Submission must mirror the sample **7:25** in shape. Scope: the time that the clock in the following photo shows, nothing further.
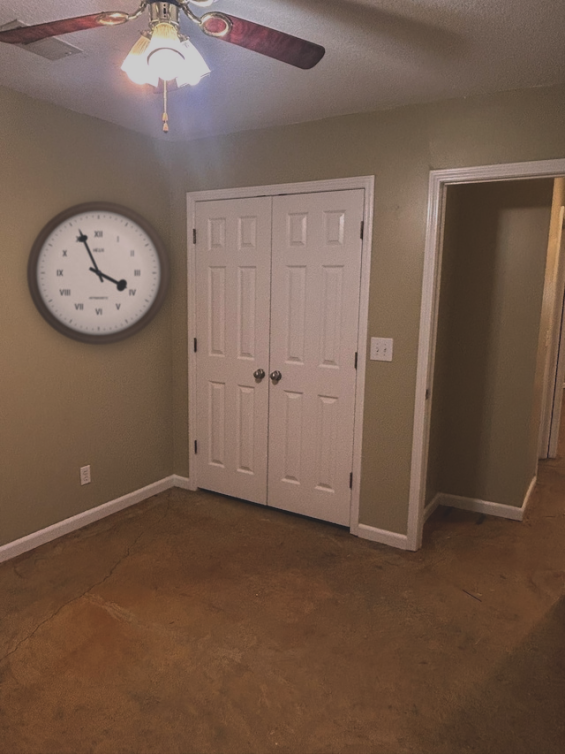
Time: **3:56**
